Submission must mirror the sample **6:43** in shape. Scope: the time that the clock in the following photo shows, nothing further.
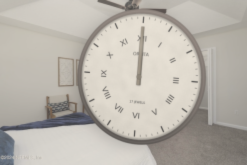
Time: **12:00**
